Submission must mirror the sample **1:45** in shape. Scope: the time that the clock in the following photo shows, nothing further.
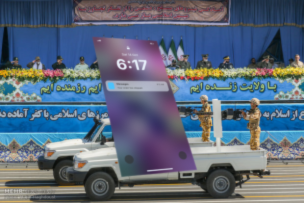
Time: **6:17**
